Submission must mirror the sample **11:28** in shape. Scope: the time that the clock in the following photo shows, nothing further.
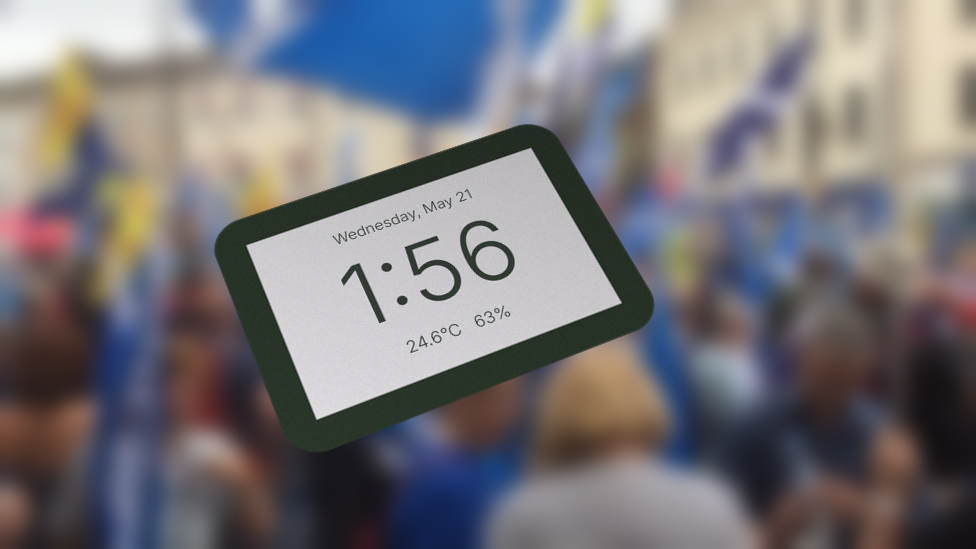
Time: **1:56**
